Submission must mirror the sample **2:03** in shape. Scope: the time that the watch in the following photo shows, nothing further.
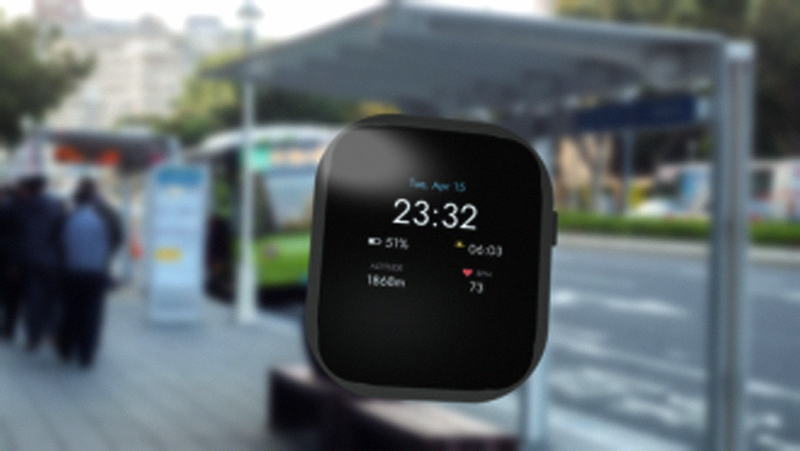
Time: **23:32**
